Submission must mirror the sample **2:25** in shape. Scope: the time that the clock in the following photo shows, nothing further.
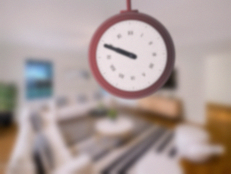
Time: **9:49**
